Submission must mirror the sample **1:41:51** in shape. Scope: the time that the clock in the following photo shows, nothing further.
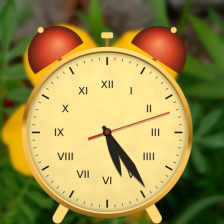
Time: **5:24:12**
